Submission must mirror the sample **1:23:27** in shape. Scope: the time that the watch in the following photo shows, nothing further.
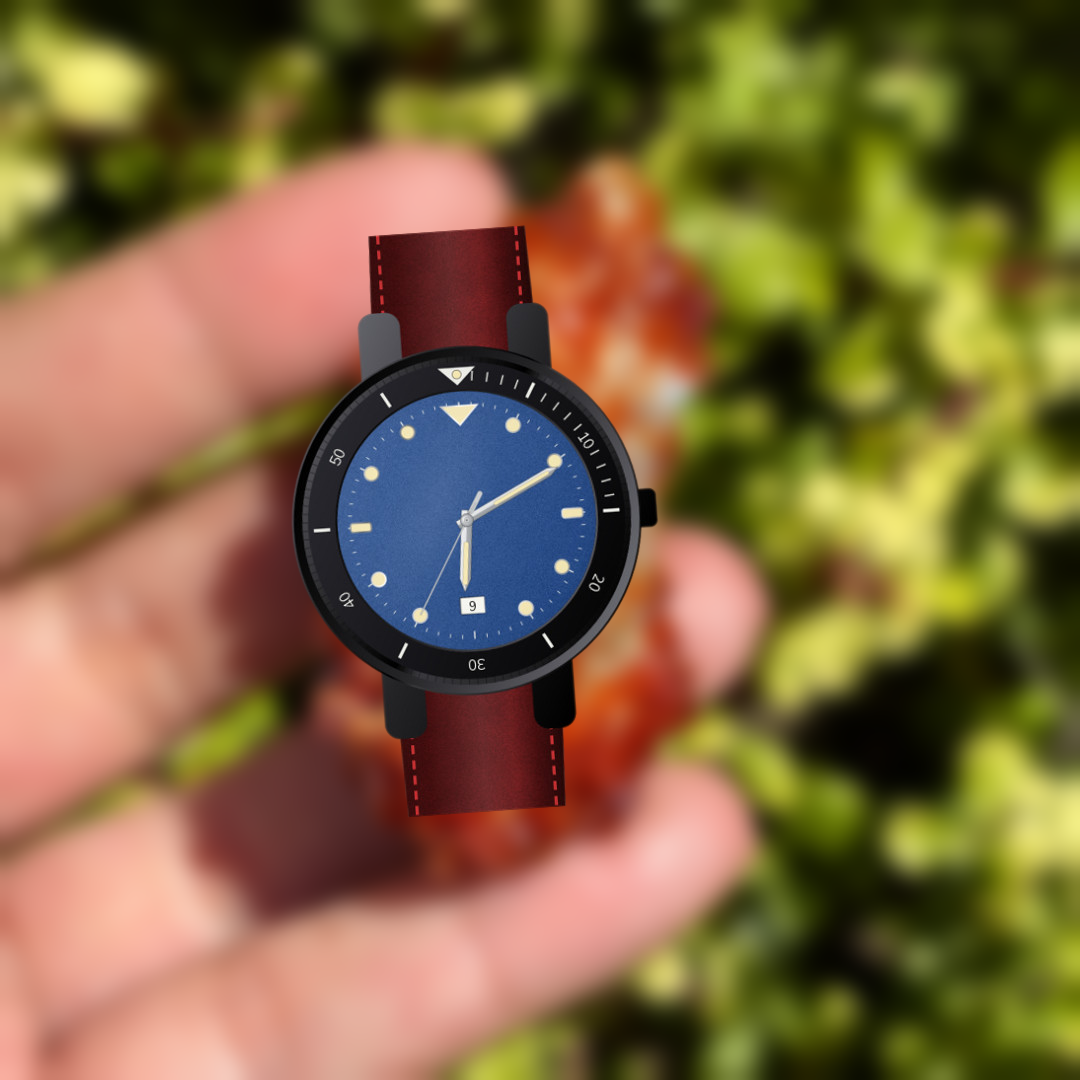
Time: **6:10:35**
